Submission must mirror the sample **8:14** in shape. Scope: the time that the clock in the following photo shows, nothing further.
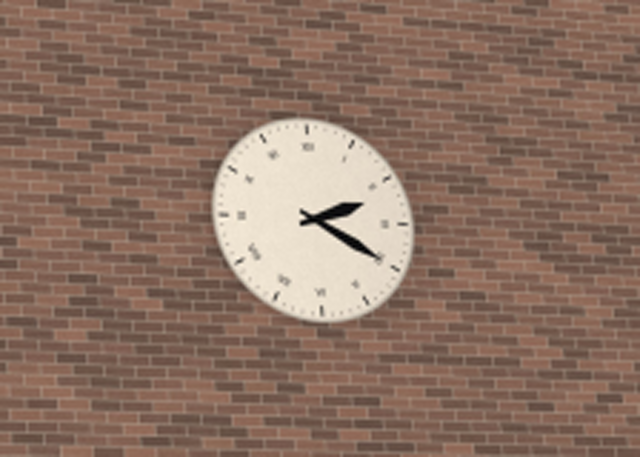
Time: **2:20**
